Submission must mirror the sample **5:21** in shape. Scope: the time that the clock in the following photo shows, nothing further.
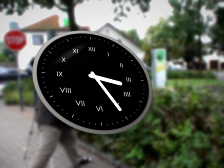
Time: **3:25**
